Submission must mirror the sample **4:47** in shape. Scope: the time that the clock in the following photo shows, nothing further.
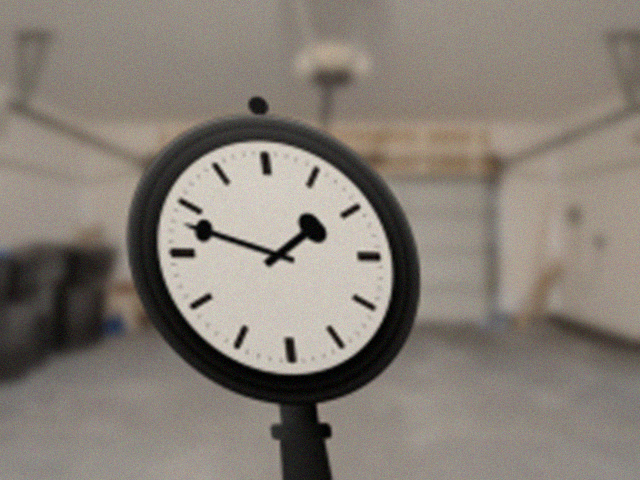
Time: **1:48**
